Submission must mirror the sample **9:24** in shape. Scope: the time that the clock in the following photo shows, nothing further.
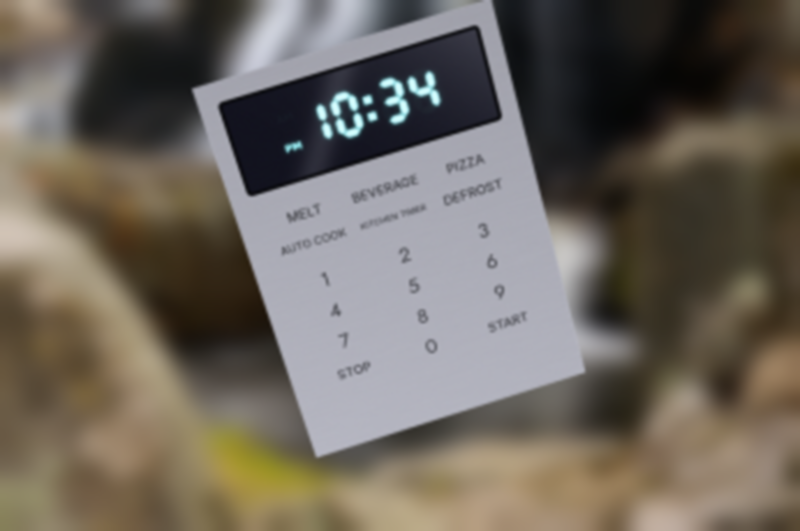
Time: **10:34**
